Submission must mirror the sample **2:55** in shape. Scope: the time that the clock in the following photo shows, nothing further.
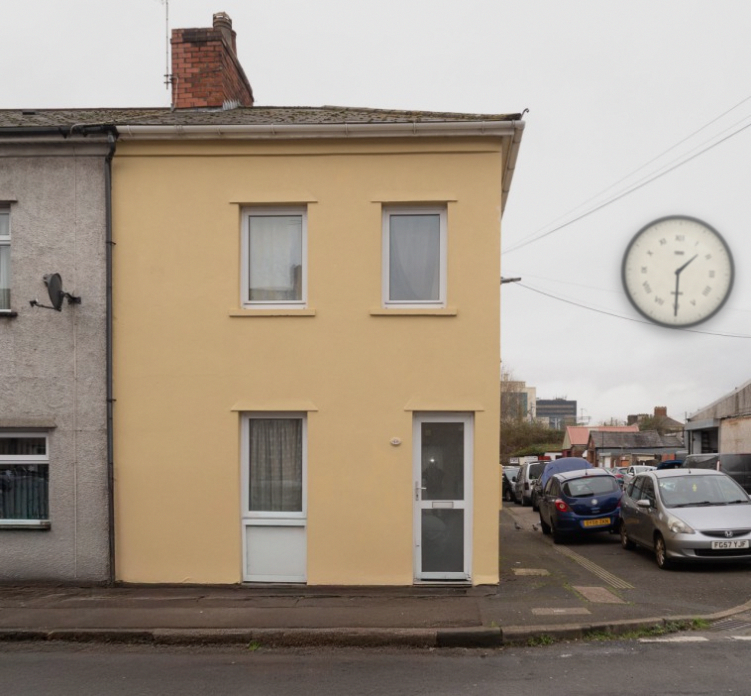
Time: **1:30**
